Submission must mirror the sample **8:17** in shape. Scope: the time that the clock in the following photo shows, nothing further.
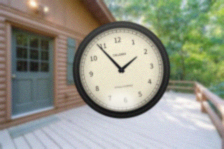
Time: **1:54**
